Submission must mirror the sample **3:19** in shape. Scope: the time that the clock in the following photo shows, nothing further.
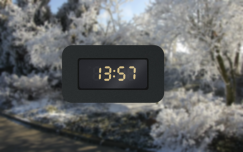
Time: **13:57**
